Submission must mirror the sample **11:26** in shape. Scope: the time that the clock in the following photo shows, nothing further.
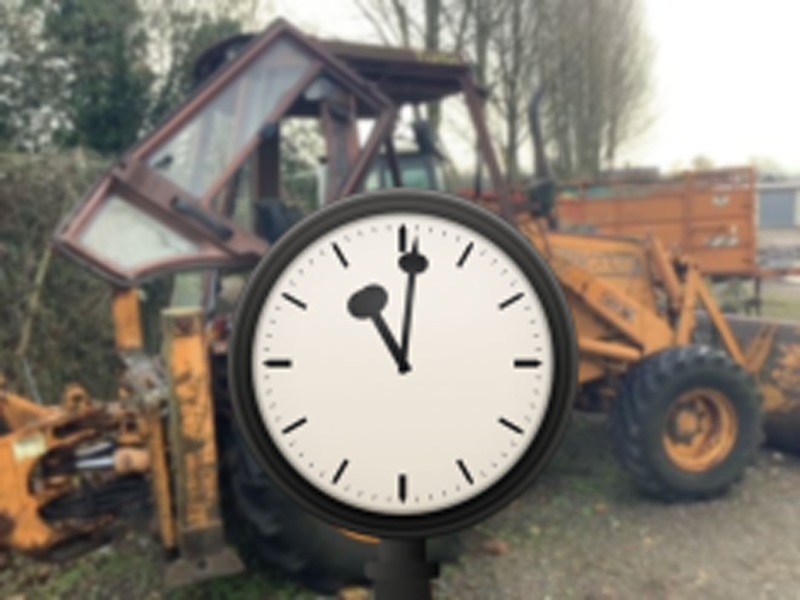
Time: **11:01**
